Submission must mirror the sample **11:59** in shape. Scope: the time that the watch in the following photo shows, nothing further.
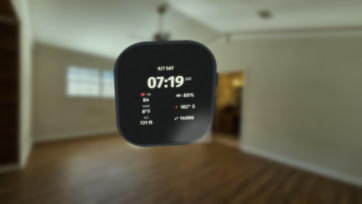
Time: **7:19**
